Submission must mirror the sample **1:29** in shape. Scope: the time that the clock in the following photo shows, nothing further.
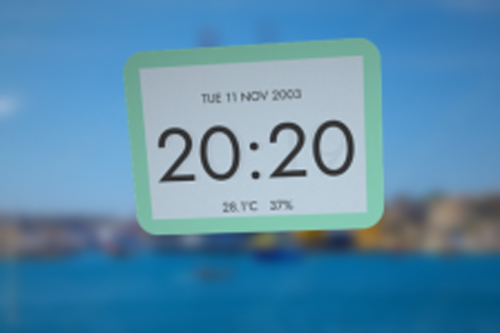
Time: **20:20**
